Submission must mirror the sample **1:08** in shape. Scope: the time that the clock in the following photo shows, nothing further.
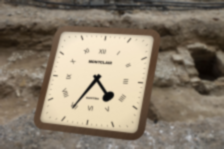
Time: **4:35**
